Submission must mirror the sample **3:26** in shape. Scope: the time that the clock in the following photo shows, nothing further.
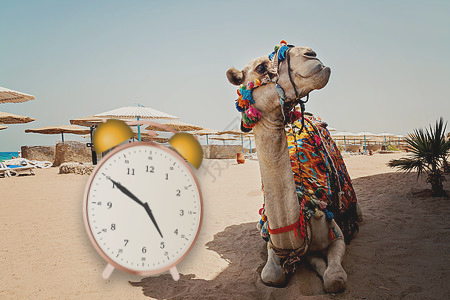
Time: **4:50**
